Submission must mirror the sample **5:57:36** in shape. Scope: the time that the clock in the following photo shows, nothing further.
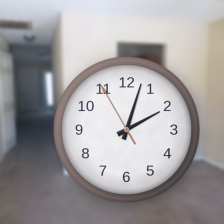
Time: **2:02:55**
